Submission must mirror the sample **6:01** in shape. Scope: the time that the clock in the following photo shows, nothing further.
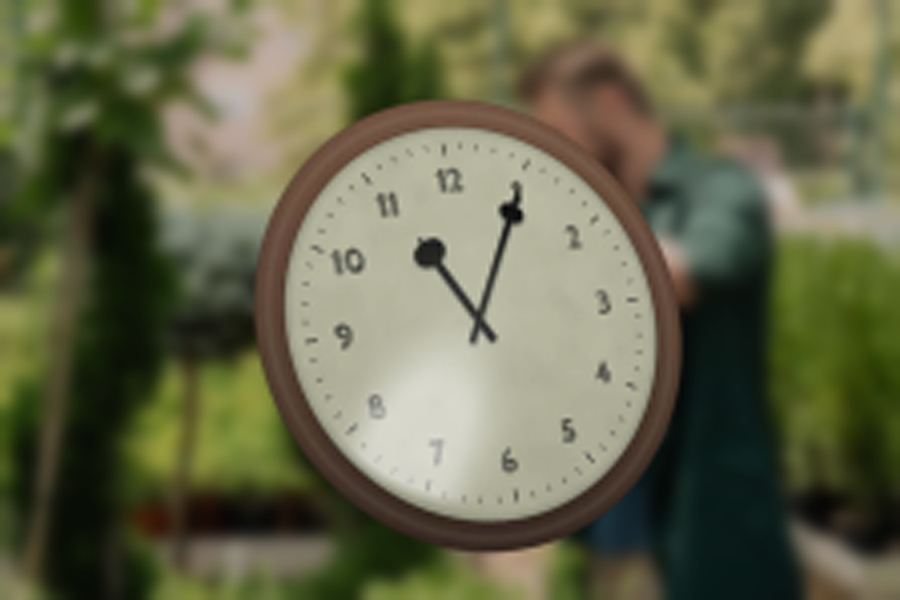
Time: **11:05**
